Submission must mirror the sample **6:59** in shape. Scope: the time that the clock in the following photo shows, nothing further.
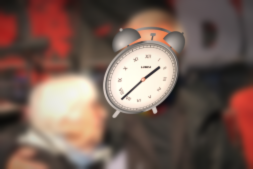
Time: **1:37**
